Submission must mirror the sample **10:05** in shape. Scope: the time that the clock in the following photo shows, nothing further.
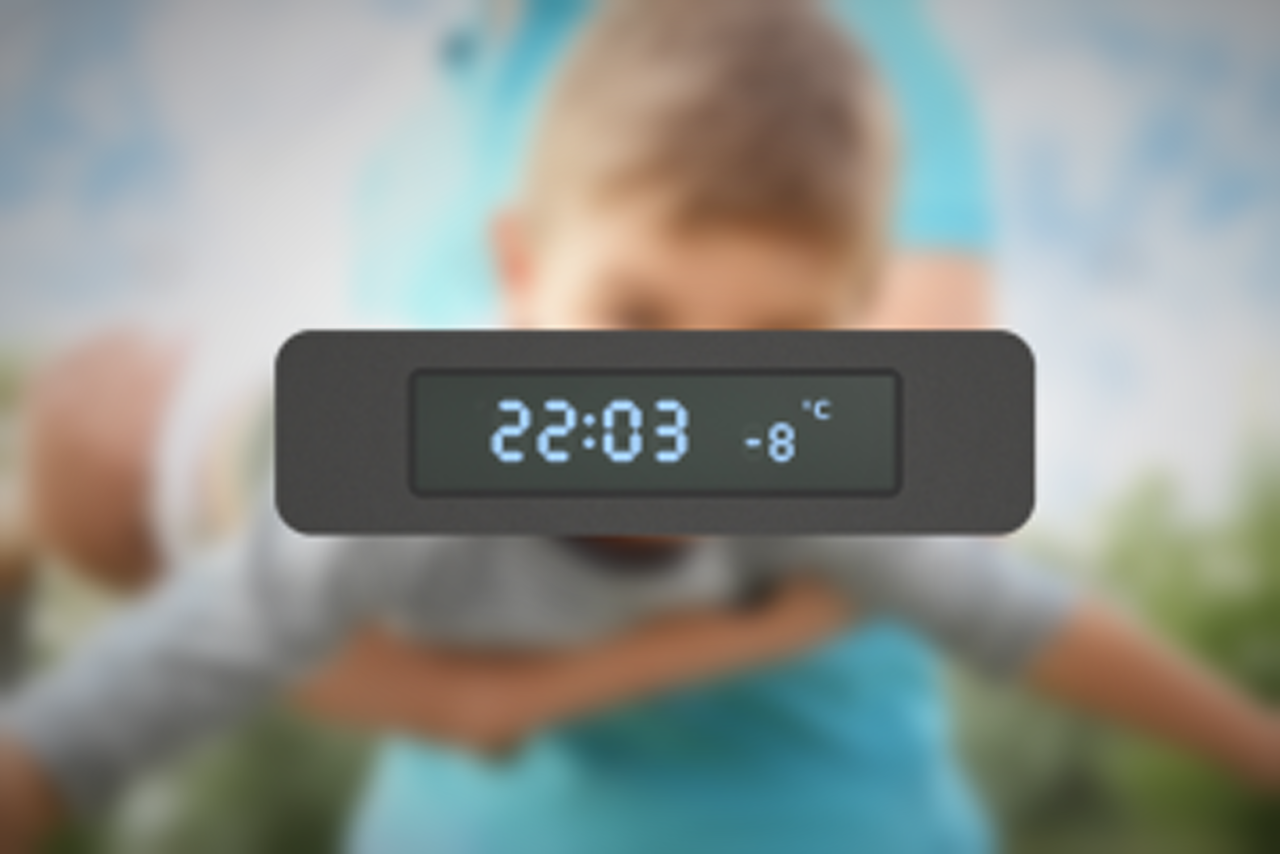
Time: **22:03**
